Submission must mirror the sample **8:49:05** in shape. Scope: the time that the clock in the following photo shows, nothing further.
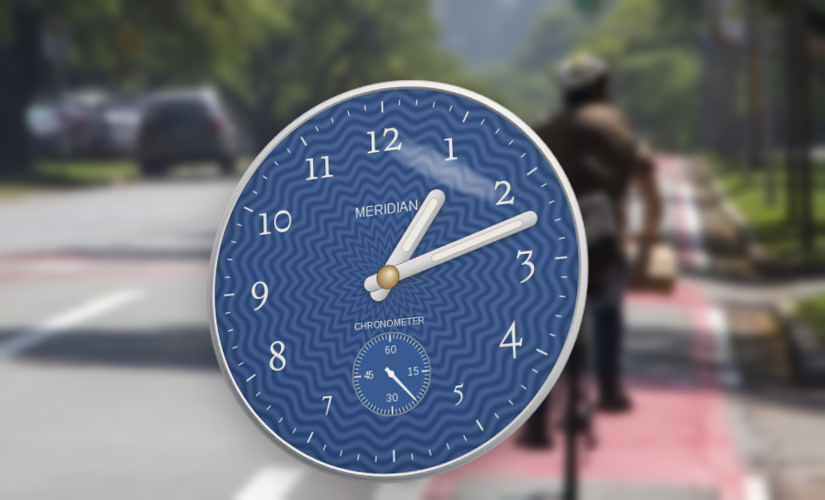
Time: **1:12:23**
